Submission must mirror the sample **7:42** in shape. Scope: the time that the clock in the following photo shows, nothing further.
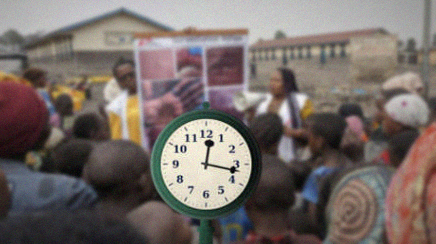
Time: **12:17**
